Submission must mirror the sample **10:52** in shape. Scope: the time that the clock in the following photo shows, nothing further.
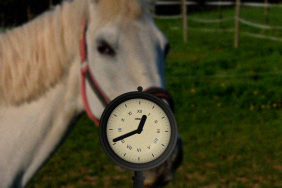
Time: **12:41**
